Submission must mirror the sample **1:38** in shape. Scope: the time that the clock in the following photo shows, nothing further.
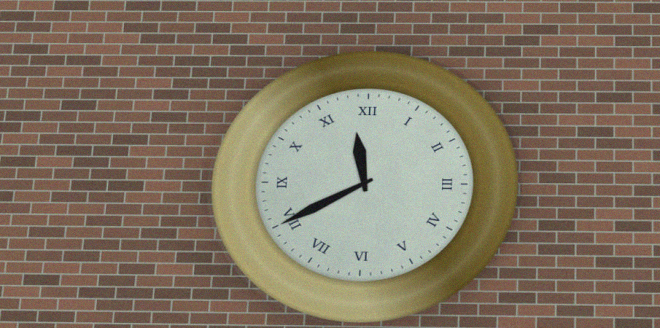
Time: **11:40**
